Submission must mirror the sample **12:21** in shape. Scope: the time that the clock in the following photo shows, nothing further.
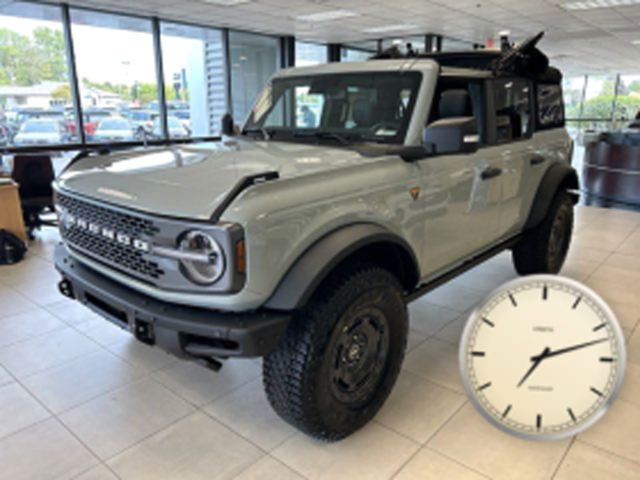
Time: **7:12**
